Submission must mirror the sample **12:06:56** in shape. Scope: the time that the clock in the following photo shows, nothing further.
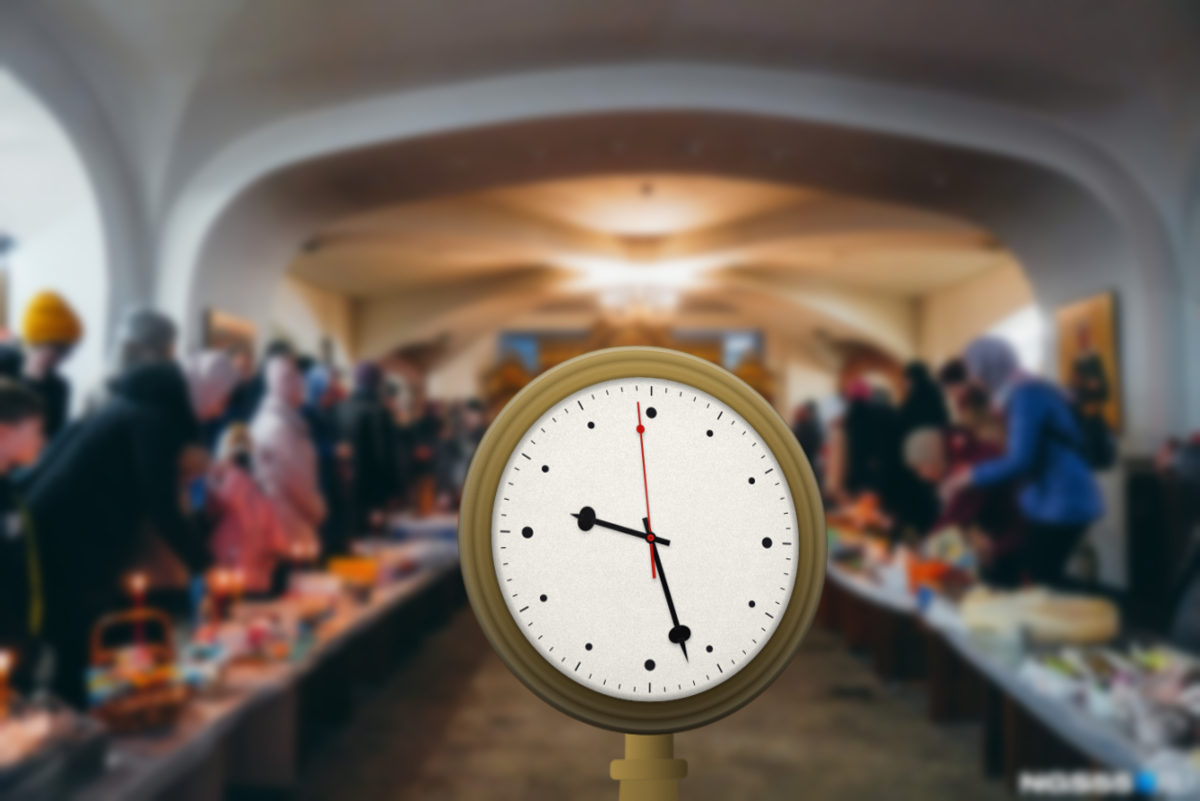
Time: **9:26:59**
